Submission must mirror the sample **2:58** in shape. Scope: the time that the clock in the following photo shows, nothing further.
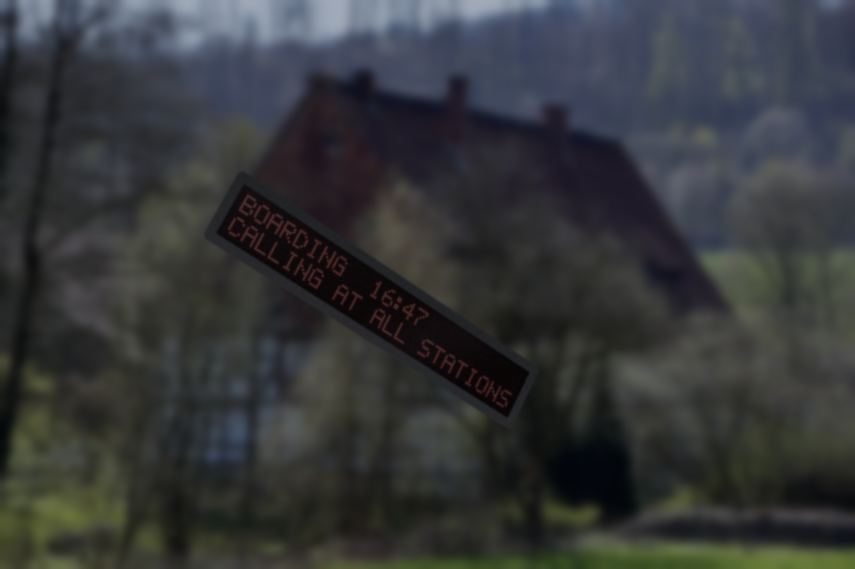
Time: **16:47**
